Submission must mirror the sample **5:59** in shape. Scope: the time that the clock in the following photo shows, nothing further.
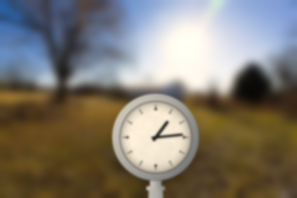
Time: **1:14**
